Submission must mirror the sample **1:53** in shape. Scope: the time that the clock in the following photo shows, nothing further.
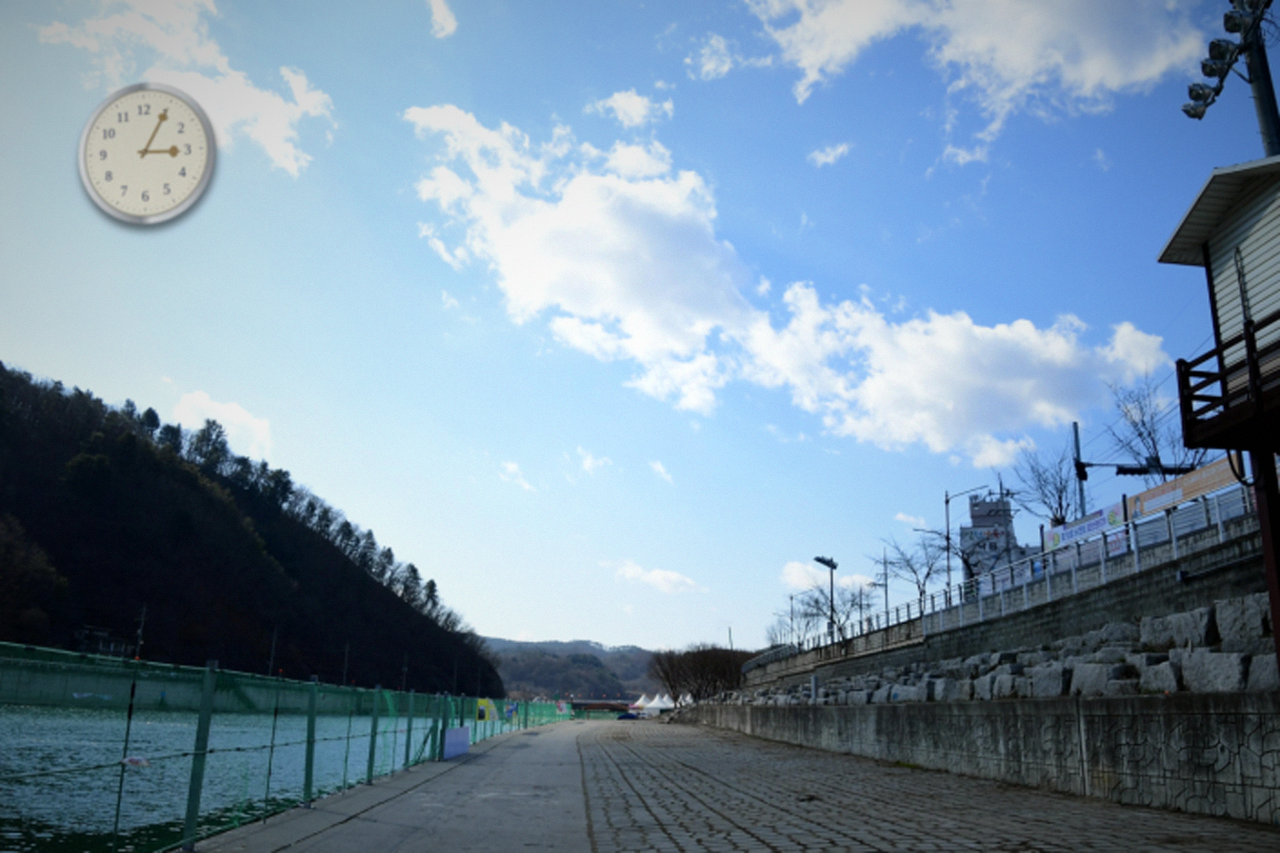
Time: **3:05**
